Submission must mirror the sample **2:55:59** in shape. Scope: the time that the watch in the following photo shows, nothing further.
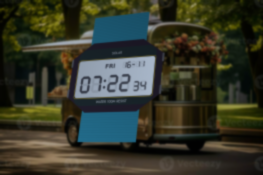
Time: **7:22:34**
